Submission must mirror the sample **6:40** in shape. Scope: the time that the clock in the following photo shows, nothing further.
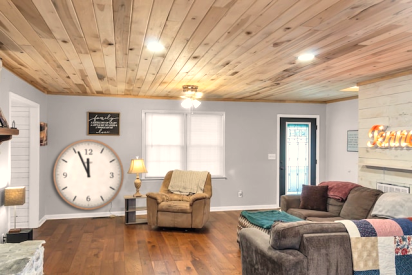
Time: **11:56**
